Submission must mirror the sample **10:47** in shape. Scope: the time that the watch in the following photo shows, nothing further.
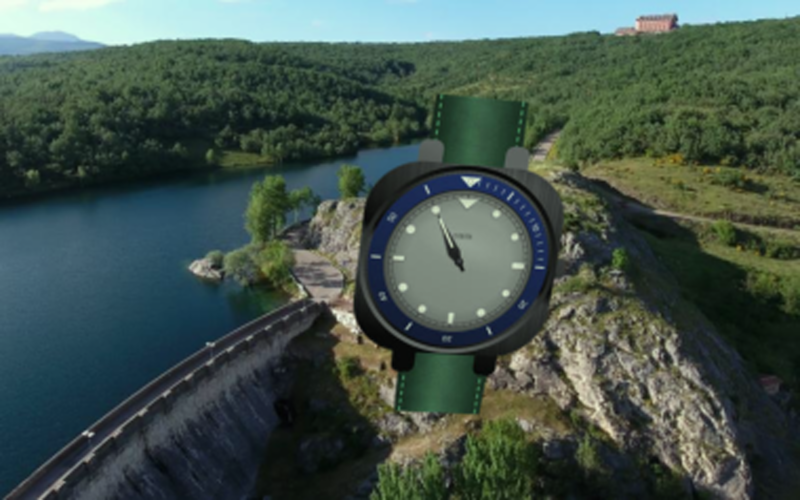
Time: **10:55**
